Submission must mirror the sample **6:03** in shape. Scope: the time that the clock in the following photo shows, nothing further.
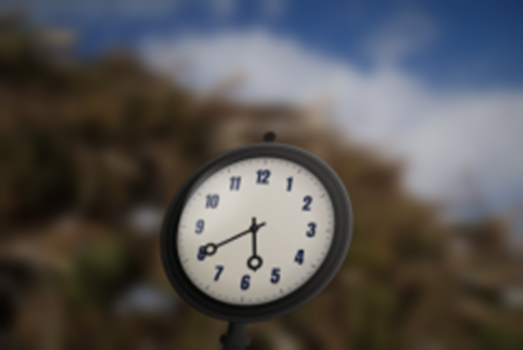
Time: **5:40**
